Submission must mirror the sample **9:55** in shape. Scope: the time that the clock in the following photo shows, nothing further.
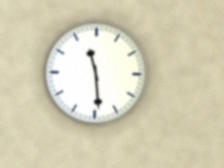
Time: **11:29**
